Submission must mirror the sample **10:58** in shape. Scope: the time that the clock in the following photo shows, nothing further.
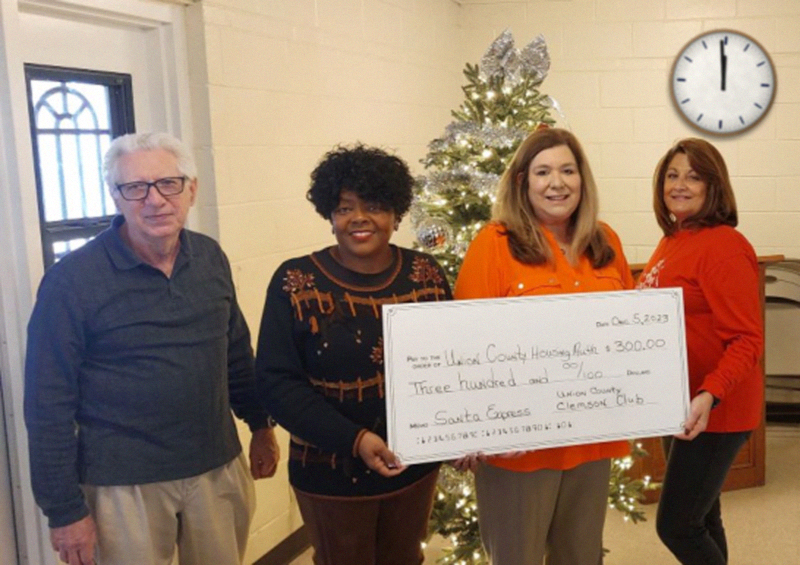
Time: **11:59**
